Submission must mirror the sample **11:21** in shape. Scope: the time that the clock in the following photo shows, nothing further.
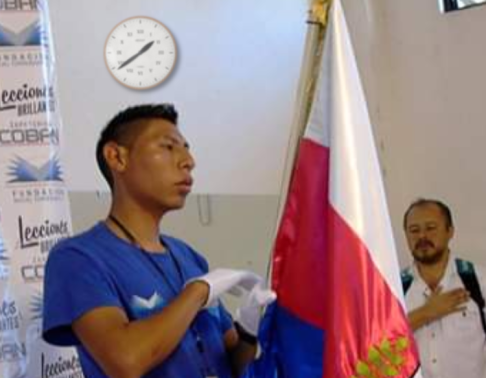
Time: **1:39**
